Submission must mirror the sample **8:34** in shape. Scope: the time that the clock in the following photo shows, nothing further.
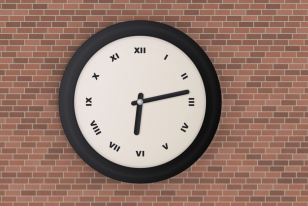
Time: **6:13**
